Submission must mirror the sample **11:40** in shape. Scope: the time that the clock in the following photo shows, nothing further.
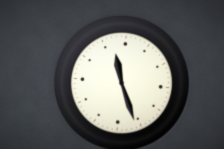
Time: **11:26**
